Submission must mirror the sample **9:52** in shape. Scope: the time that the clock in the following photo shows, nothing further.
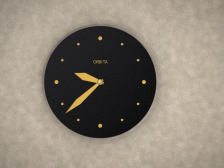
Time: **9:38**
